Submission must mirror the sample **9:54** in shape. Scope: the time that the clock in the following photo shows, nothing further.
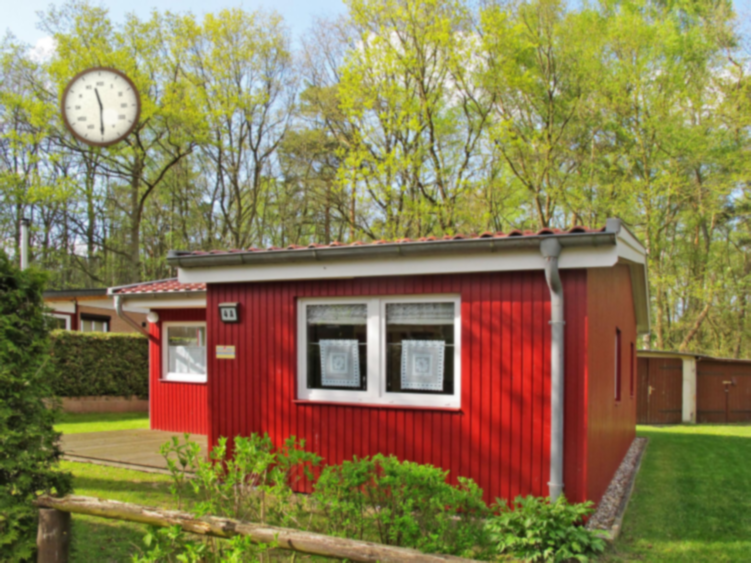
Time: **11:30**
